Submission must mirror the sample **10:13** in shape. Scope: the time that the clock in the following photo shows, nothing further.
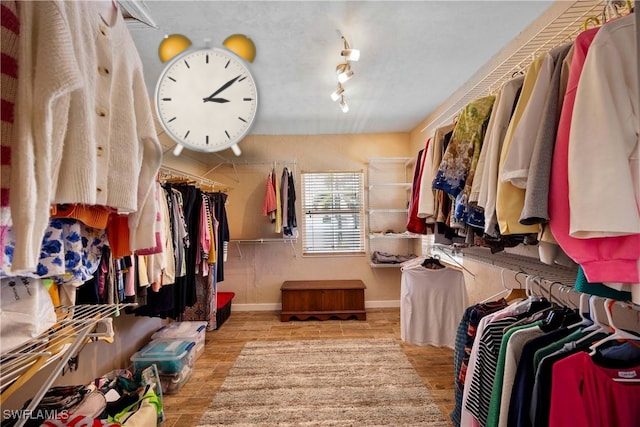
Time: **3:09**
